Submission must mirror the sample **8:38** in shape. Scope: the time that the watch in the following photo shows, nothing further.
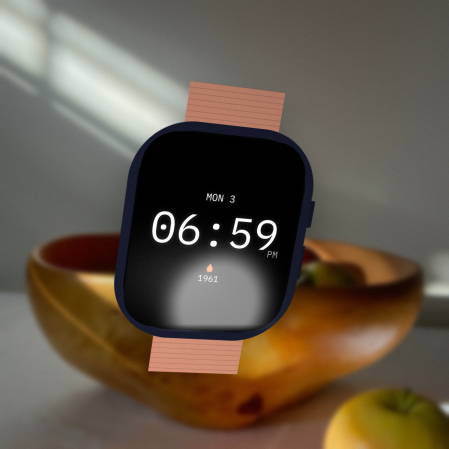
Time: **6:59**
